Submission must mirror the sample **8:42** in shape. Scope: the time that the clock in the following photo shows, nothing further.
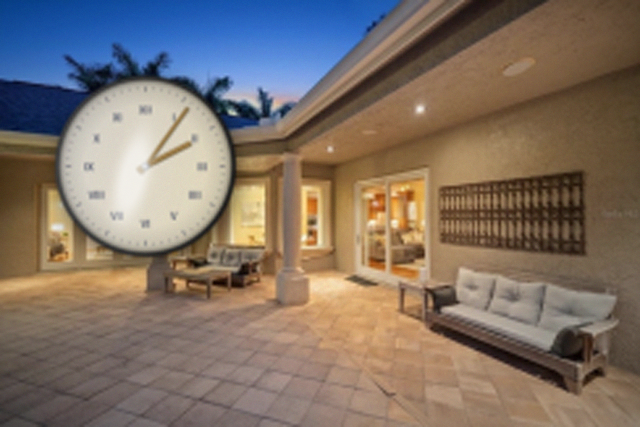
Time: **2:06**
